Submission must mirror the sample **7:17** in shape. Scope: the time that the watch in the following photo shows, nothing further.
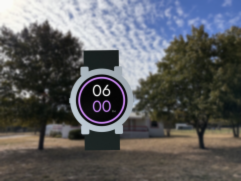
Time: **6:00**
